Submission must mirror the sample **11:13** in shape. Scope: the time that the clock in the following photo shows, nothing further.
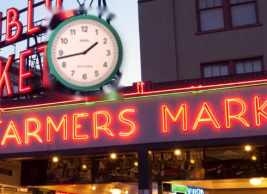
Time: **1:43**
